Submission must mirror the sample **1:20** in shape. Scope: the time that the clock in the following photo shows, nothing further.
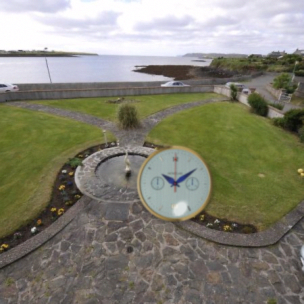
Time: **10:09**
